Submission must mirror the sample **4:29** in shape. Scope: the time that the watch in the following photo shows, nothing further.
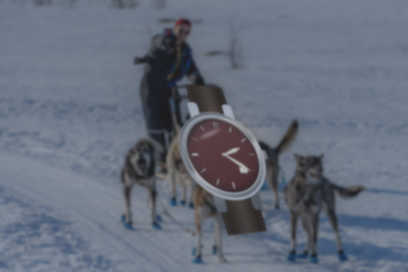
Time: **2:21**
